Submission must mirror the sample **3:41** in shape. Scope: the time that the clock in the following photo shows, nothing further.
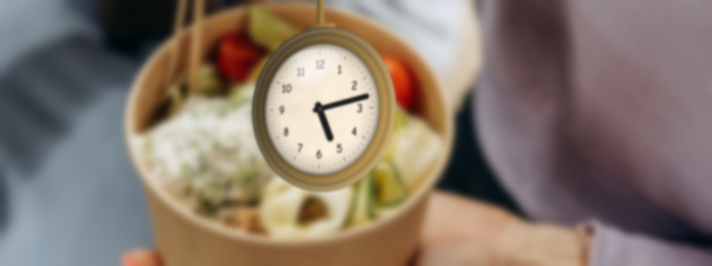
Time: **5:13**
